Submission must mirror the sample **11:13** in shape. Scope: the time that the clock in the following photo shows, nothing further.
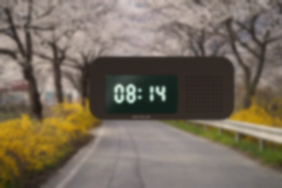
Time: **8:14**
